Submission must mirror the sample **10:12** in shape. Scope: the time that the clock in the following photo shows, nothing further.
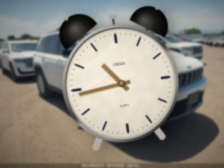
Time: **10:44**
